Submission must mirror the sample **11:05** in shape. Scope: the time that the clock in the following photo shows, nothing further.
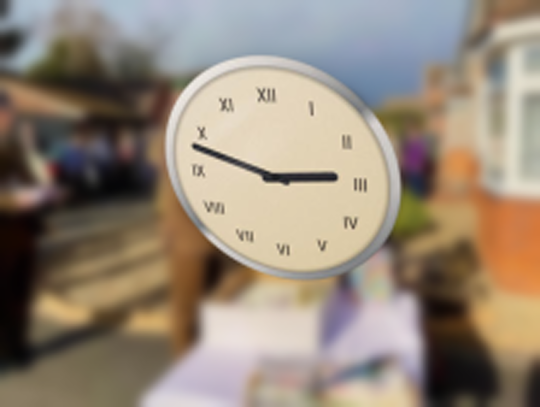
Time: **2:48**
